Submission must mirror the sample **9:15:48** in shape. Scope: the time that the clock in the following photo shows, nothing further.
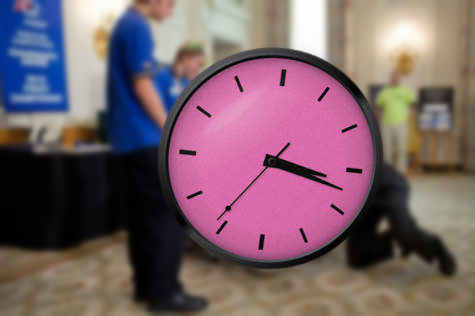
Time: **3:17:36**
